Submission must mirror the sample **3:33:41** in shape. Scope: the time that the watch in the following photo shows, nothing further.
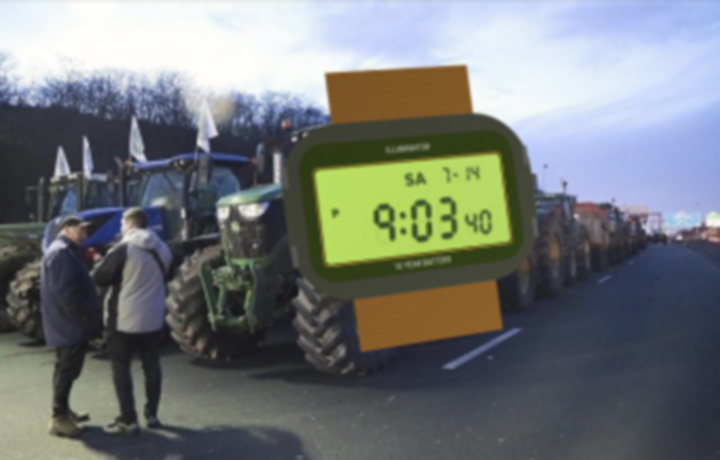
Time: **9:03:40**
